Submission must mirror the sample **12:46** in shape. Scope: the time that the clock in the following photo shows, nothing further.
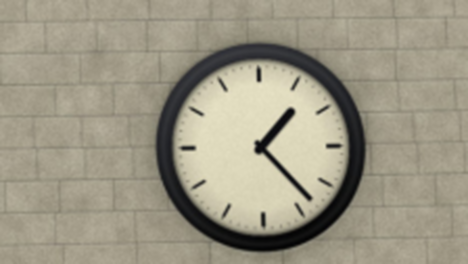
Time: **1:23**
